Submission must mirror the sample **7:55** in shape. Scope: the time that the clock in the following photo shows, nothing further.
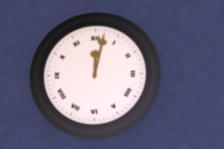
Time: **12:02**
